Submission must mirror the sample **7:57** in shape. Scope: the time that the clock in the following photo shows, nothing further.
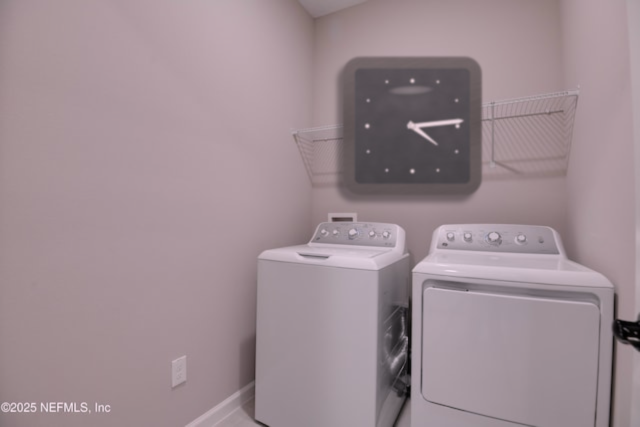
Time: **4:14**
